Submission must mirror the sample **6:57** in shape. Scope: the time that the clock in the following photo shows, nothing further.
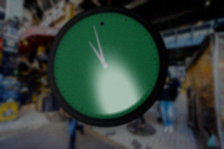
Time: **10:58**
